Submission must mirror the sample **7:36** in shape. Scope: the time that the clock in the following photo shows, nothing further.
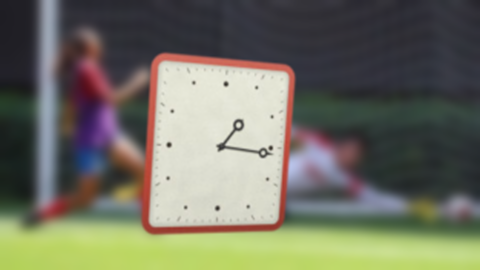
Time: **1:16**
